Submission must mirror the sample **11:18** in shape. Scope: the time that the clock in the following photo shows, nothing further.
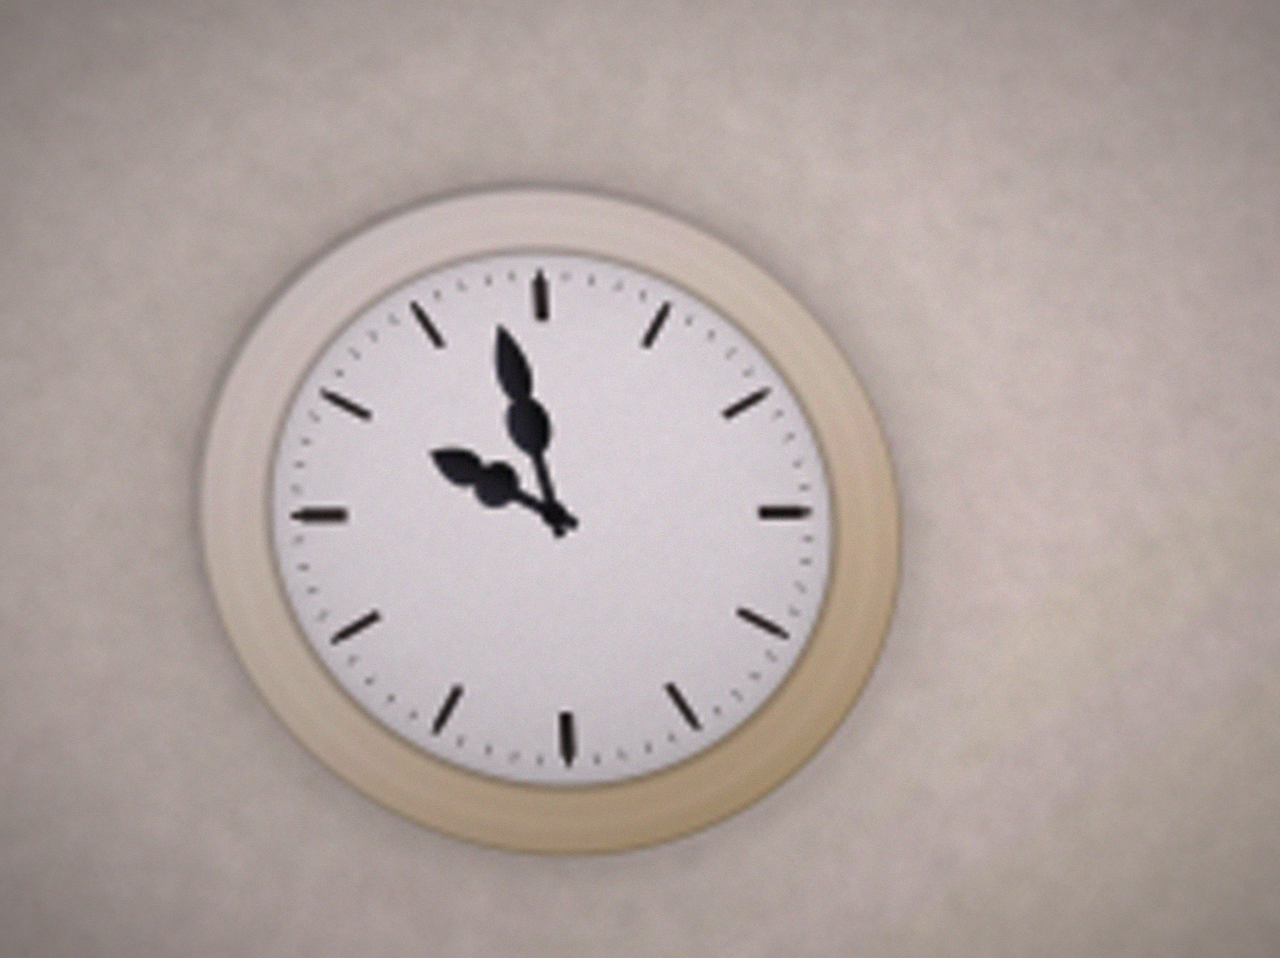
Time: **9:58**
